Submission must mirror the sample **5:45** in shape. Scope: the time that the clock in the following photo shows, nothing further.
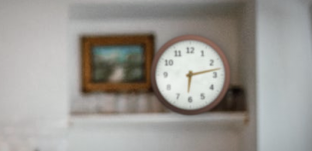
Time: **6:13**
